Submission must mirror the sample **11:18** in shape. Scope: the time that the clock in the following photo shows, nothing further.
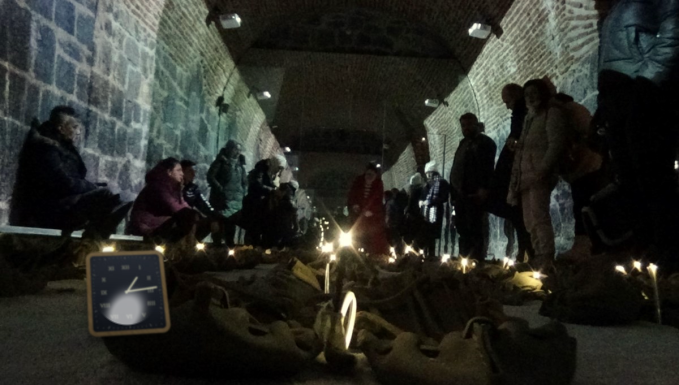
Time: **1:14**
